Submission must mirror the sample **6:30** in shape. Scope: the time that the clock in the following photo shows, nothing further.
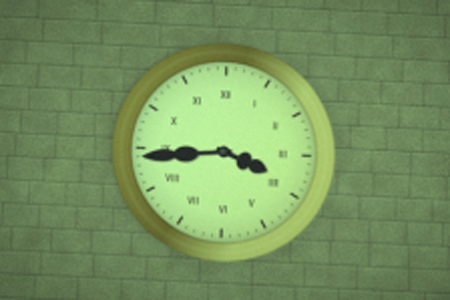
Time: **3:44**
